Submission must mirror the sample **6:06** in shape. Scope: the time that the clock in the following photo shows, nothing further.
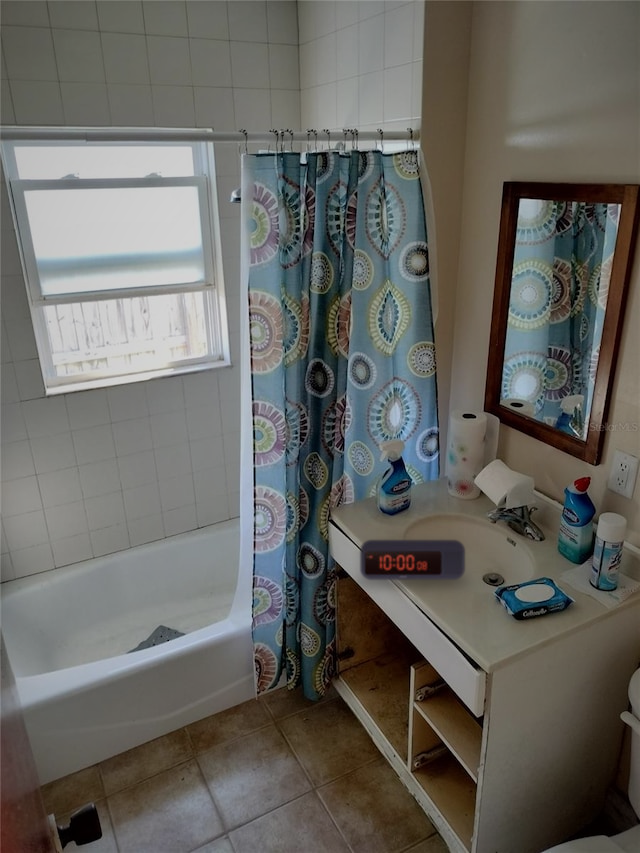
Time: **10:00**
